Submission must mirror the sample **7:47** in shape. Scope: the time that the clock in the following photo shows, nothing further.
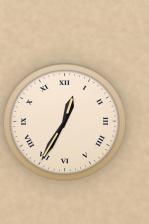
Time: **12:35**
